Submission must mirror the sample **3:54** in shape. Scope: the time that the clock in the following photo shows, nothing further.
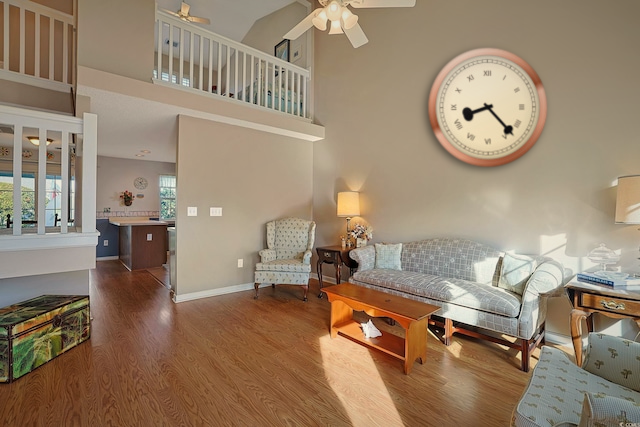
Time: **8:23**
